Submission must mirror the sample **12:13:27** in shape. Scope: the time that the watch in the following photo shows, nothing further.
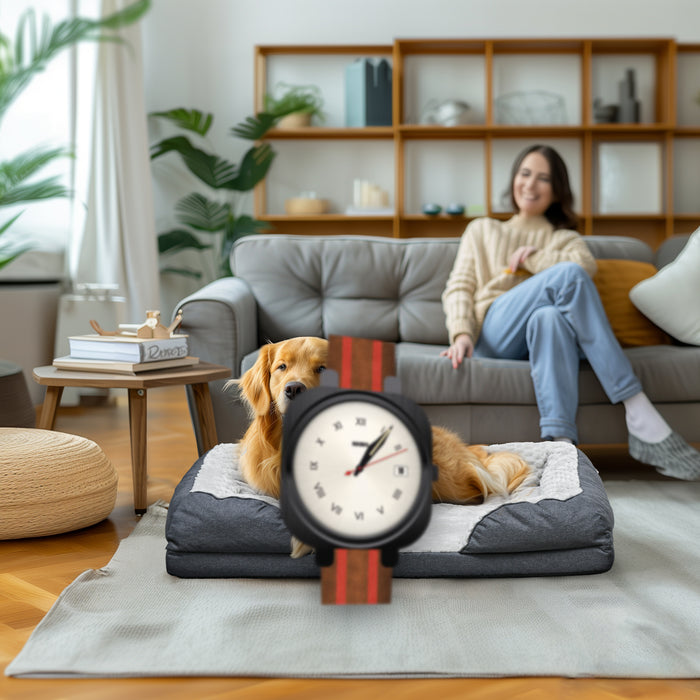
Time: **1:06:11**
